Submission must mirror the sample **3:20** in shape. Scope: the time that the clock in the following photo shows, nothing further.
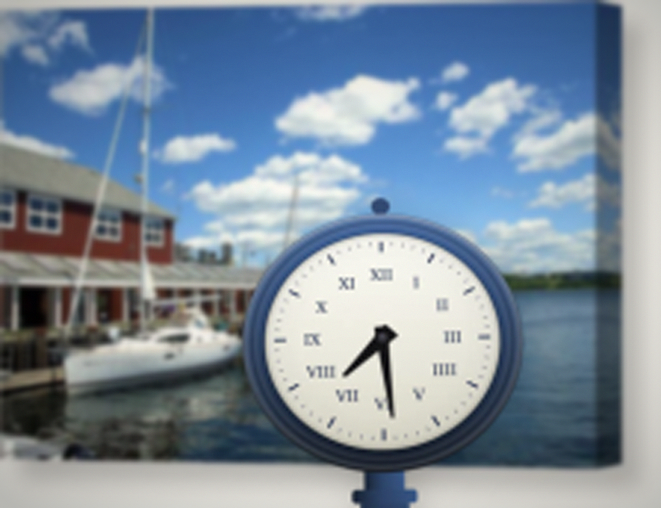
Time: **7:29**
